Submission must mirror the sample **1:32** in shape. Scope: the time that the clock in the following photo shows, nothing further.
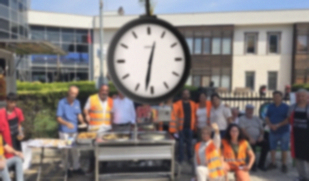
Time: **12:32**
